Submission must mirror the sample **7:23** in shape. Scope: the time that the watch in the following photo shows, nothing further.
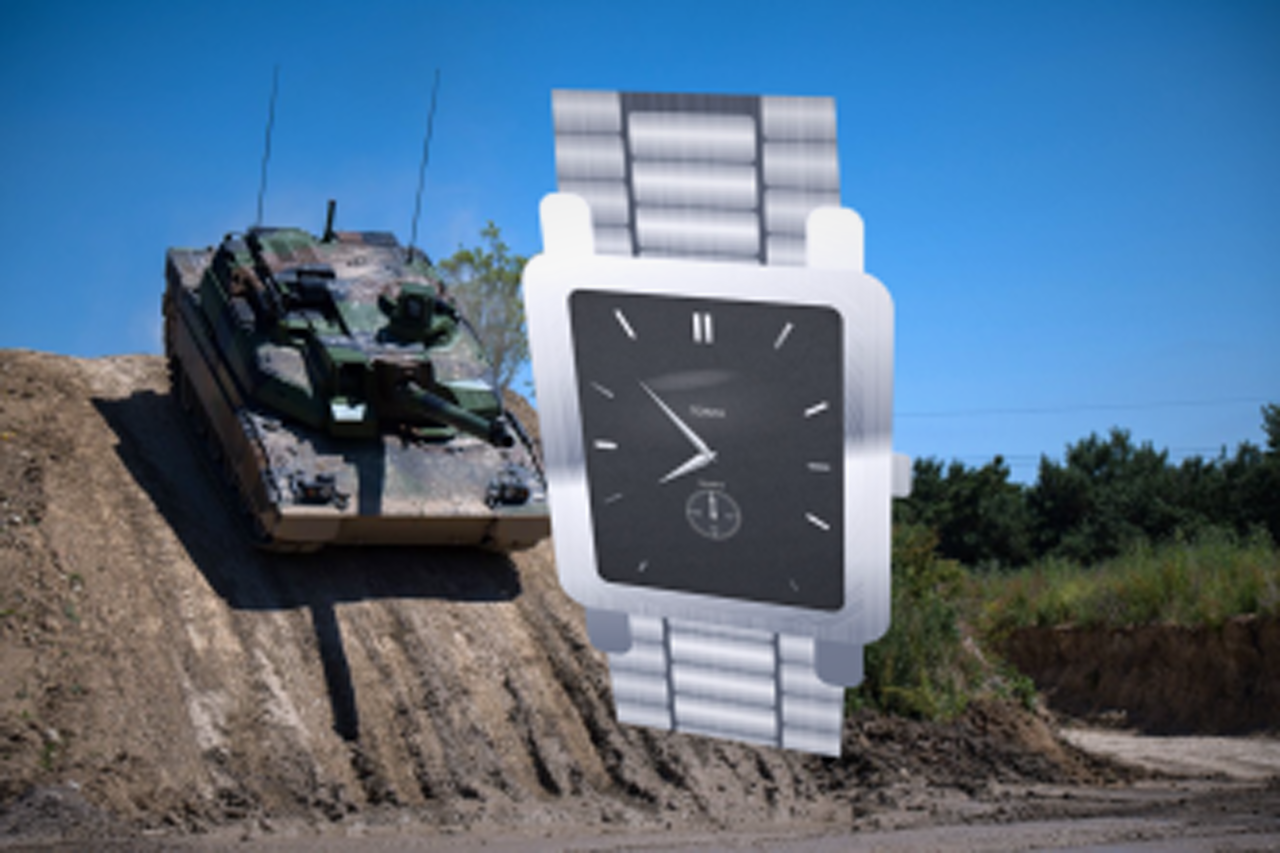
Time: **7:53**
